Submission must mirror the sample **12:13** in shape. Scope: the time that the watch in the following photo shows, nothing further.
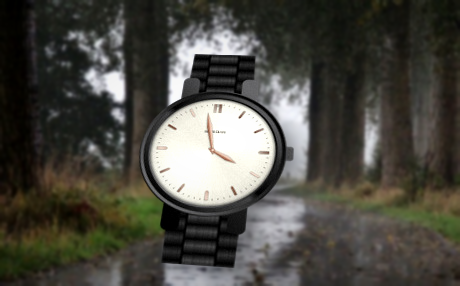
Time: **3:58**
